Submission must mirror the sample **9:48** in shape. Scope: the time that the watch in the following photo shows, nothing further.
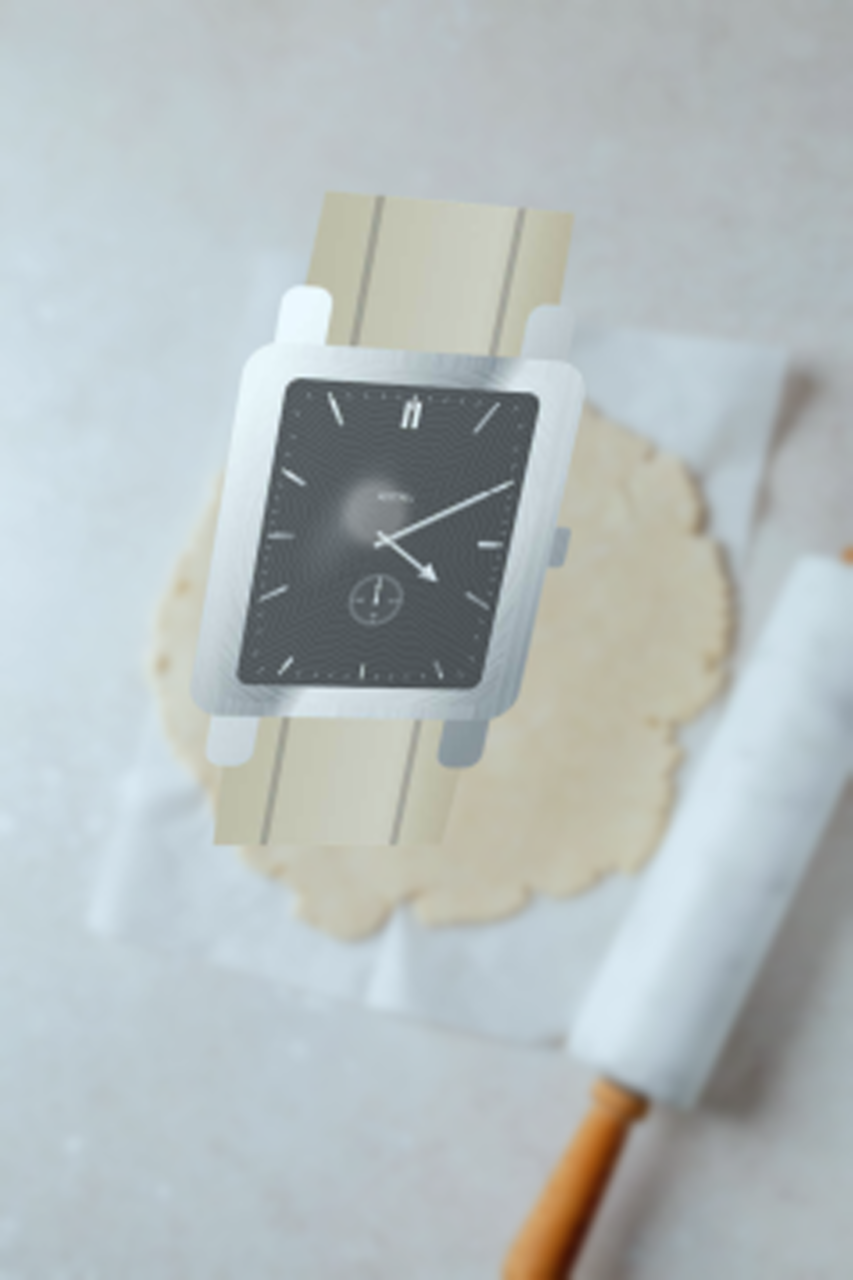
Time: **4:10**
